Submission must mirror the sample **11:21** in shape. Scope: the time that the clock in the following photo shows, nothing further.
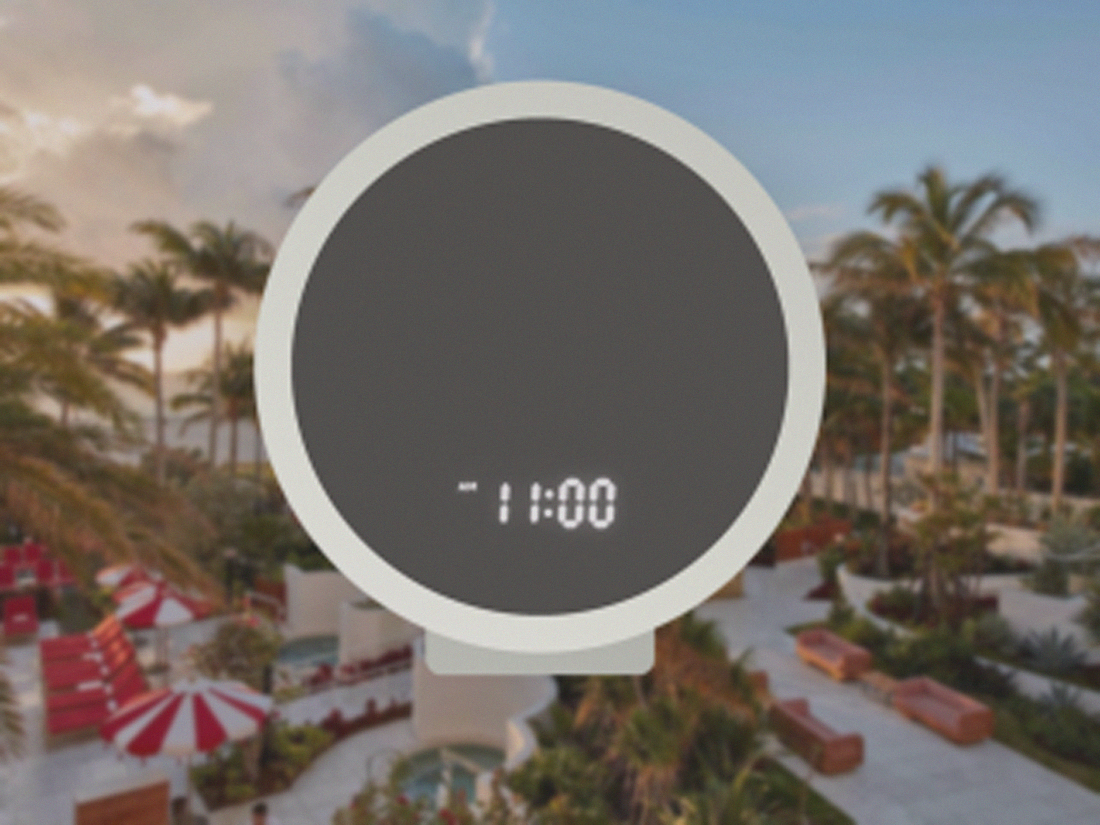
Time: **11:00**
